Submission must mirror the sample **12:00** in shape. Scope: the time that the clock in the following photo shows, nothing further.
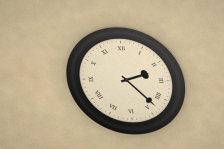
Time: **2:23**
